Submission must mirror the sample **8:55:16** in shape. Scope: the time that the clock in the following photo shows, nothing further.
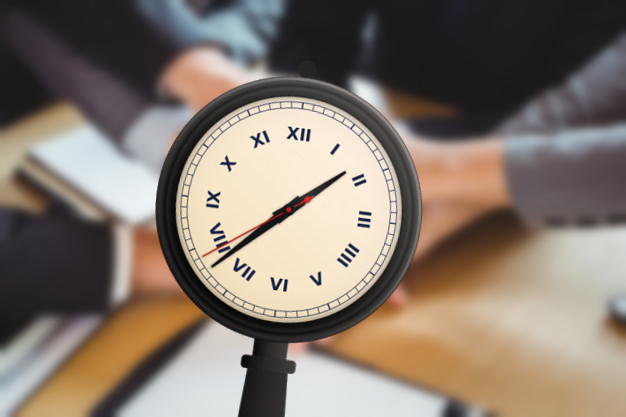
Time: **1:37:39**
